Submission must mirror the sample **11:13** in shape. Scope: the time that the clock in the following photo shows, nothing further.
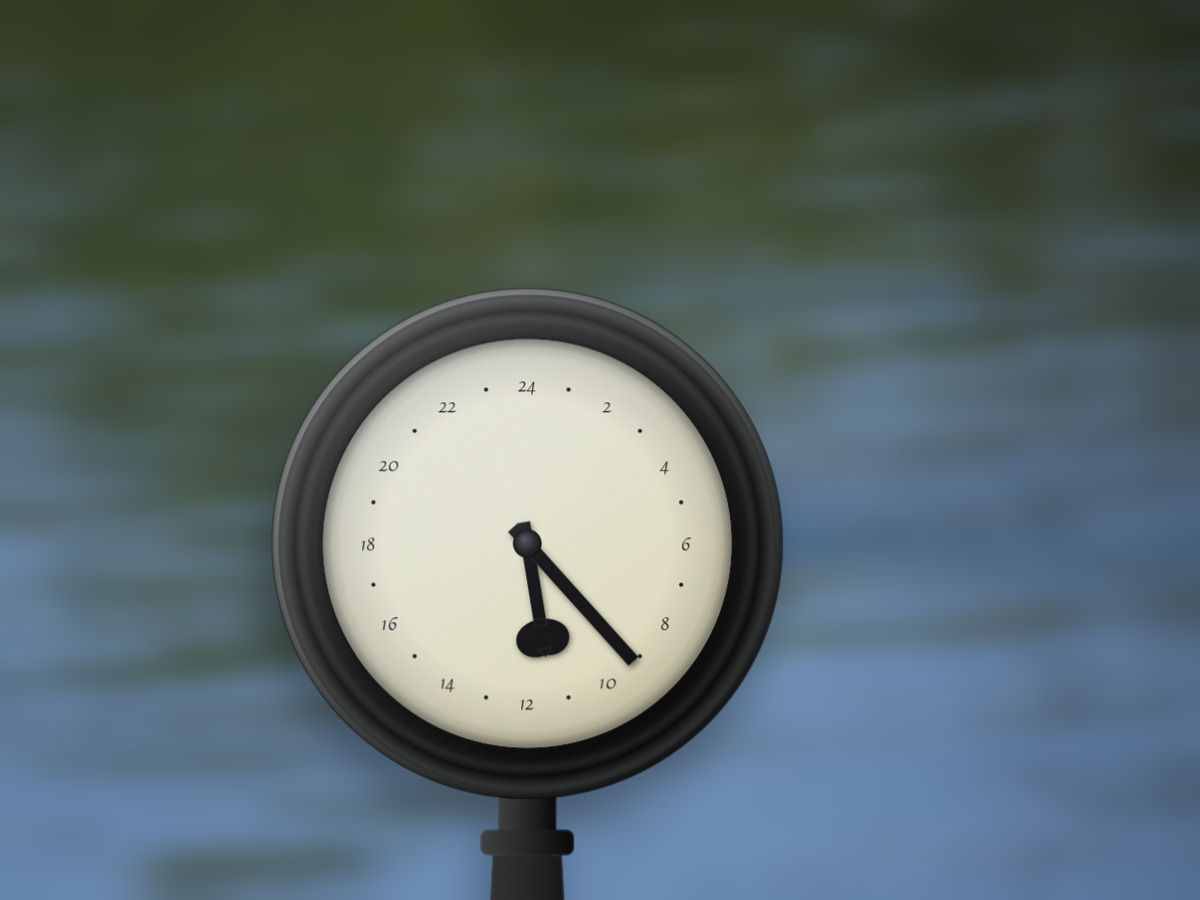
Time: **11:23**
